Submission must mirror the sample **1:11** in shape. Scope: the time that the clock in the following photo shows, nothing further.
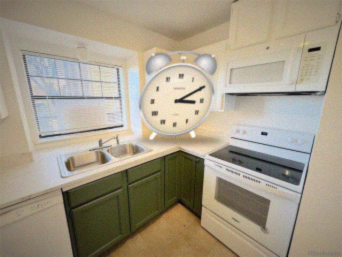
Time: **3:10**
